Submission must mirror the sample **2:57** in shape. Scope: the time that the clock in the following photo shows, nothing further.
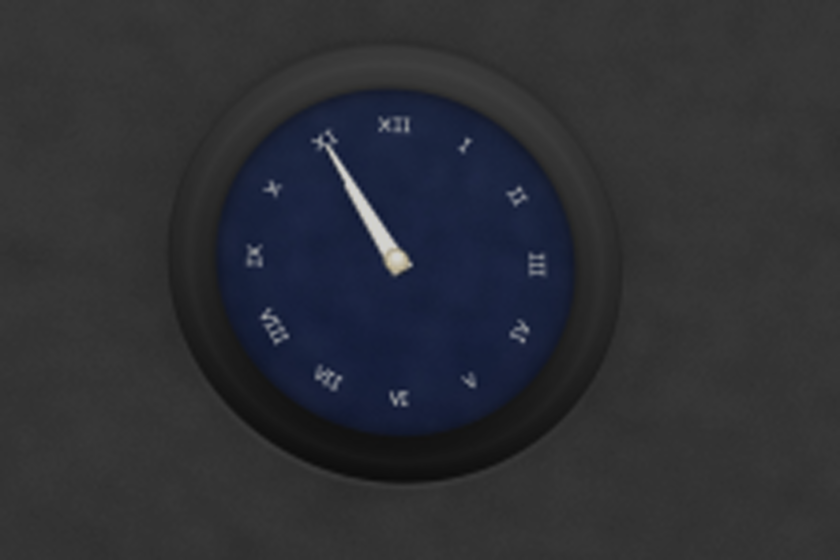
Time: **10:55**
